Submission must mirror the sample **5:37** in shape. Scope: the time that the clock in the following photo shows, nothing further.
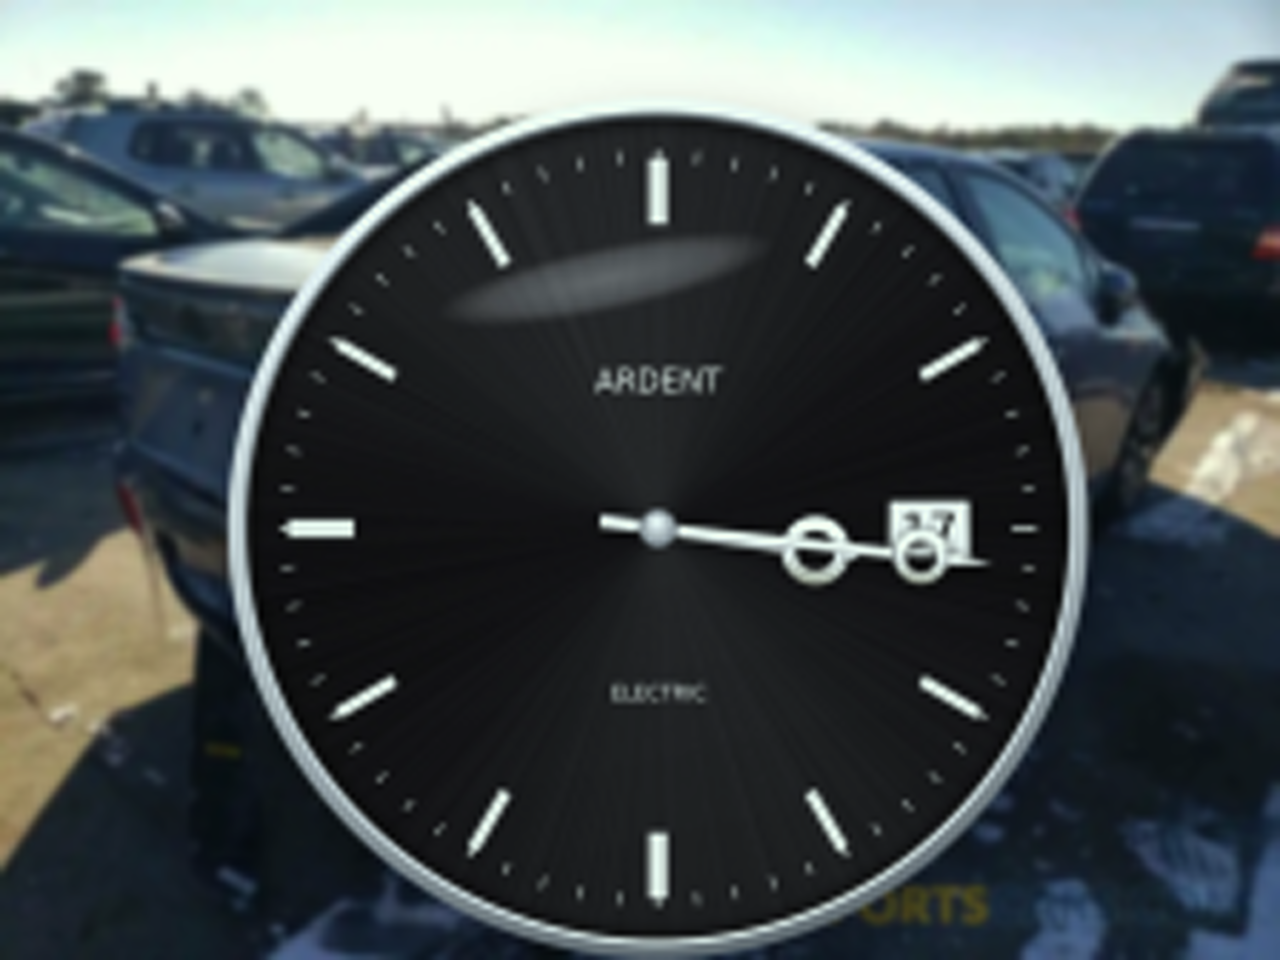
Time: **3:16**
